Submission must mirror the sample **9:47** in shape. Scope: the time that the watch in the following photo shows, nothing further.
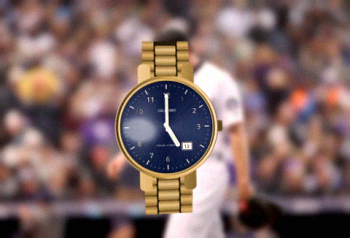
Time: **5:00**
